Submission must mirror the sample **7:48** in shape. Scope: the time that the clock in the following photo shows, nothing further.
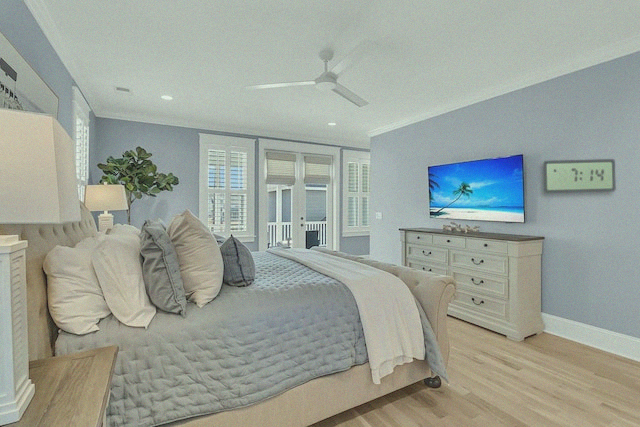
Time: **7:14**
